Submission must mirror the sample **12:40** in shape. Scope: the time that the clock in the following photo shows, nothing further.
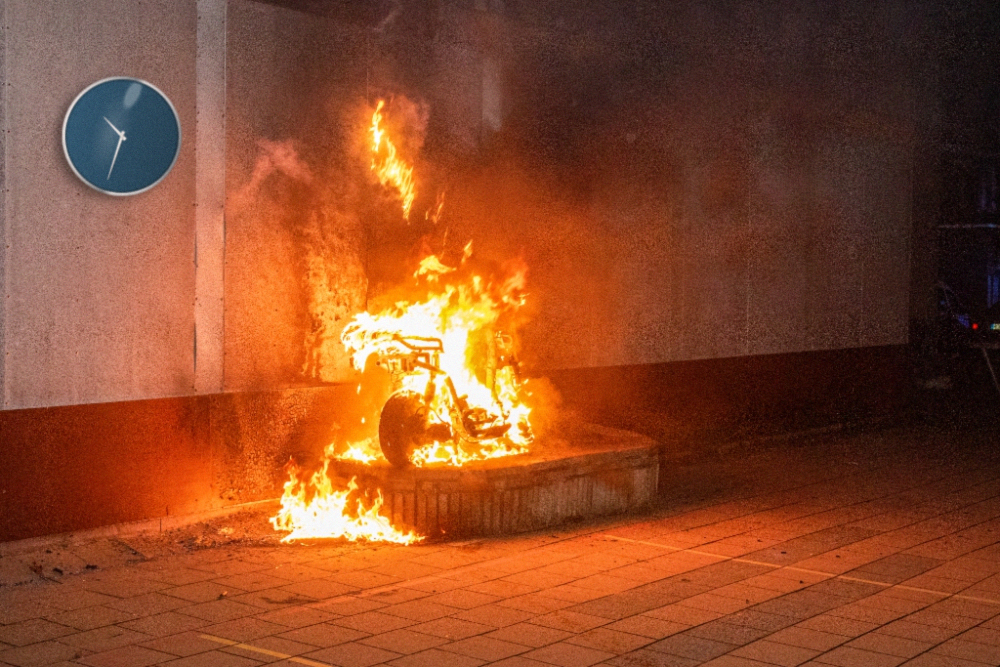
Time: **10:33**
